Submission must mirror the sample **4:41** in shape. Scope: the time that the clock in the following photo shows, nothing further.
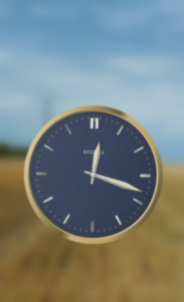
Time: **12:18**
